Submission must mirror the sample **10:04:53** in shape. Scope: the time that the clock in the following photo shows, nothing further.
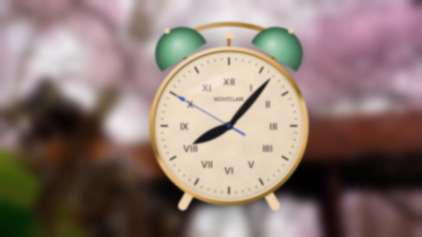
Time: **8:06:50**
